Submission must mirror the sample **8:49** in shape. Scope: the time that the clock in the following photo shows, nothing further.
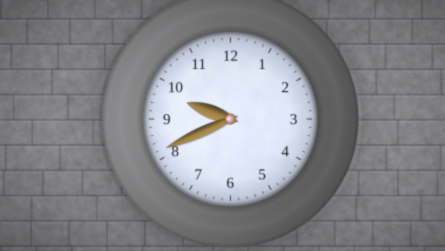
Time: **9:41**
